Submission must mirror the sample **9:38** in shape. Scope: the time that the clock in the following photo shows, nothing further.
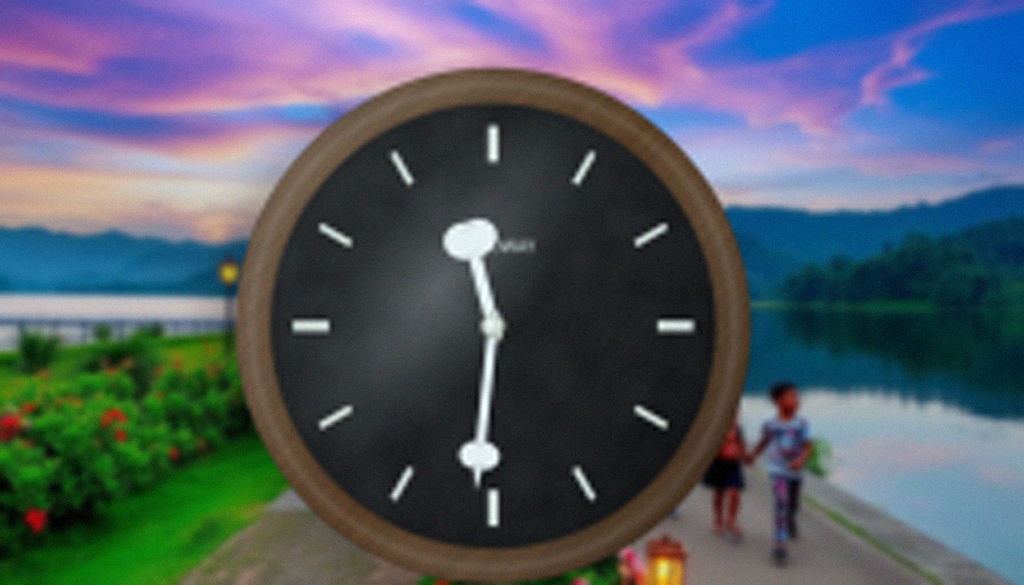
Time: **11:31**
